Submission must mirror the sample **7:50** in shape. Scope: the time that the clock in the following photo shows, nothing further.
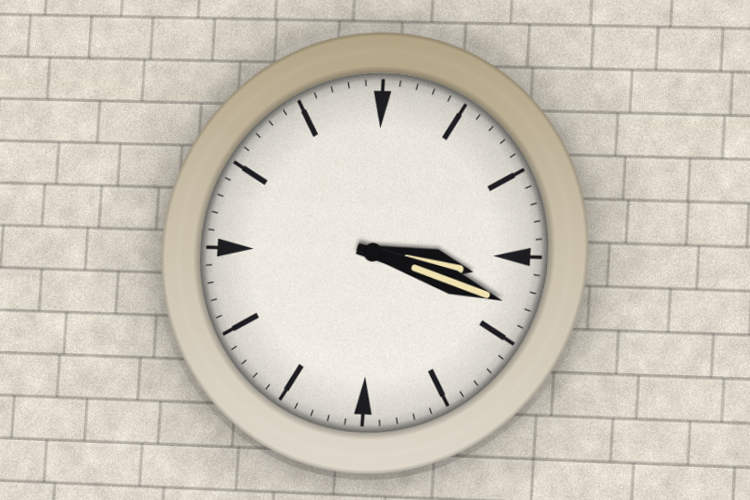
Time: **3:18**
